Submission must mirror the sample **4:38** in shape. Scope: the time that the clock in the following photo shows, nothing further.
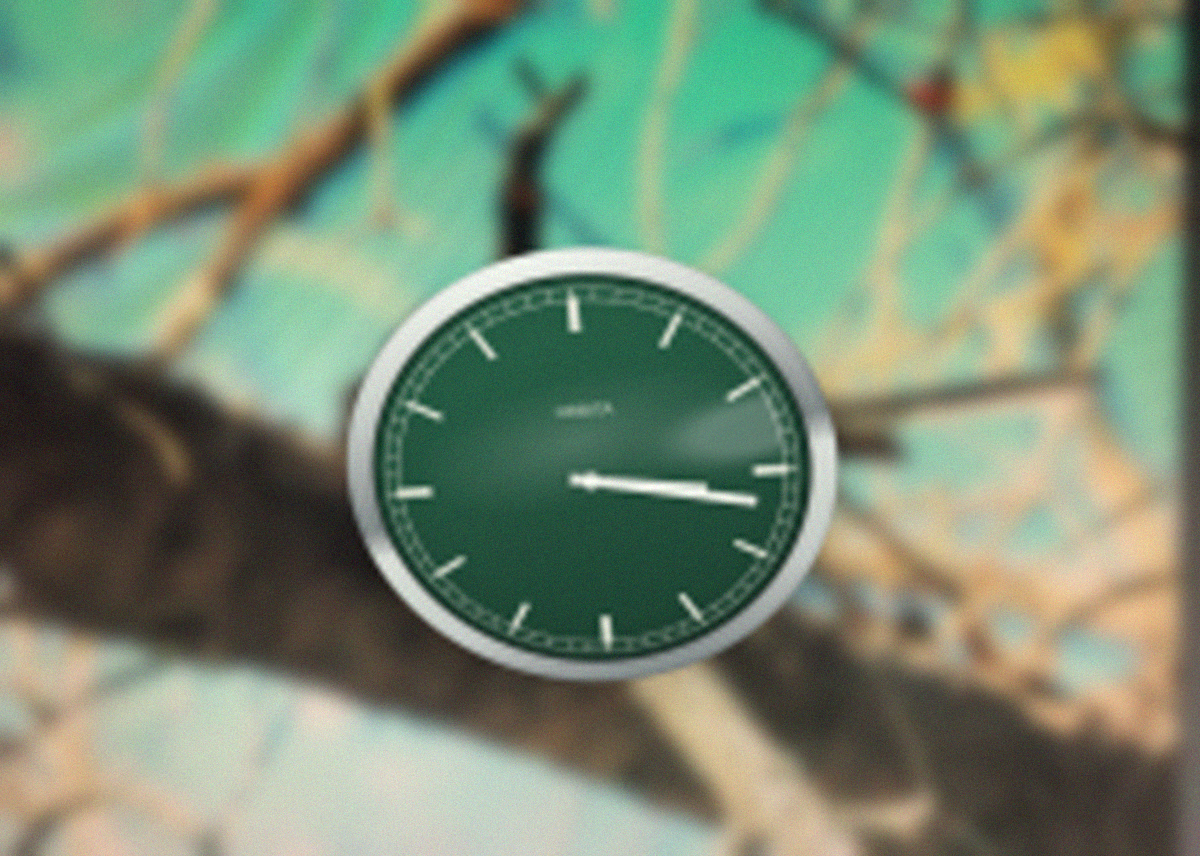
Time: **3:17**
